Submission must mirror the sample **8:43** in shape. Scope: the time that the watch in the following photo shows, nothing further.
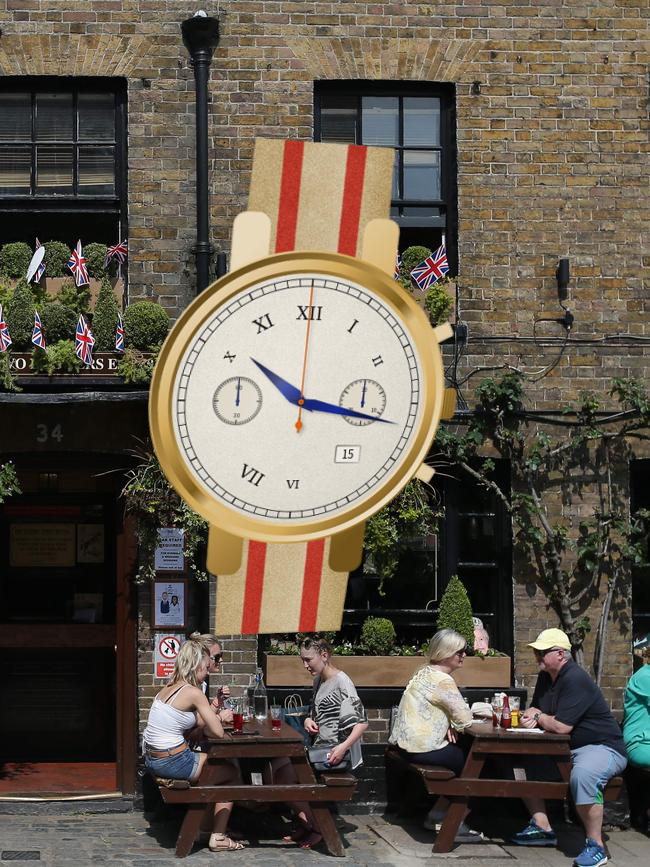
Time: **10:17**
